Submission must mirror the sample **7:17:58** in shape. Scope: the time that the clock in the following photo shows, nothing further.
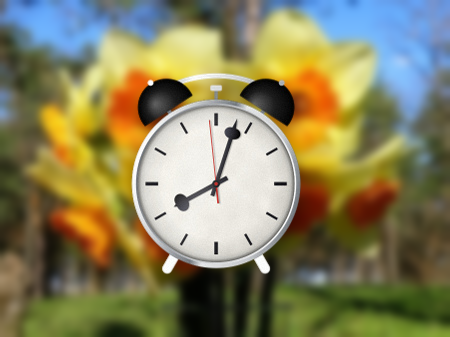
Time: **8:02:59**
